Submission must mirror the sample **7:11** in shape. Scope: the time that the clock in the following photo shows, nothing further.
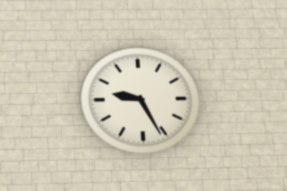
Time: **9:26**
